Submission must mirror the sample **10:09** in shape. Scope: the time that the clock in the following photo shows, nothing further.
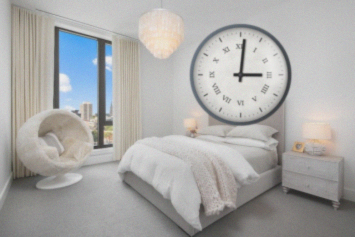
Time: **3:01**
